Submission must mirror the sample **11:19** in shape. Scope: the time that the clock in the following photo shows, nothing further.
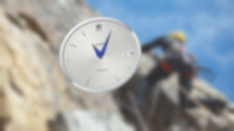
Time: **11:04**
